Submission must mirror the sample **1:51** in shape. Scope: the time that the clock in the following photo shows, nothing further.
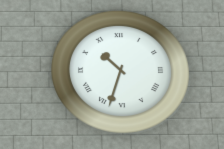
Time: **10:33**
